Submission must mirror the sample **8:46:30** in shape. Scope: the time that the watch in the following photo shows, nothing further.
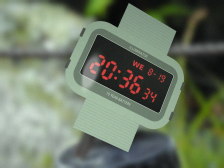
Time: **20:36:34**
